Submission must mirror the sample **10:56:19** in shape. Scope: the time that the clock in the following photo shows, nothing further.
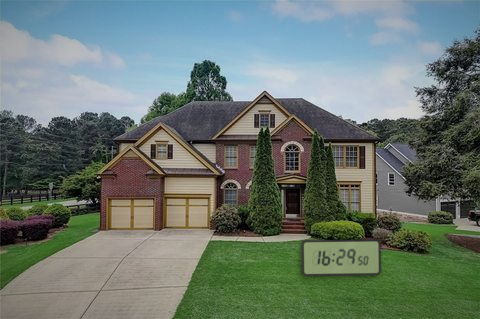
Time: **16:29:50**
